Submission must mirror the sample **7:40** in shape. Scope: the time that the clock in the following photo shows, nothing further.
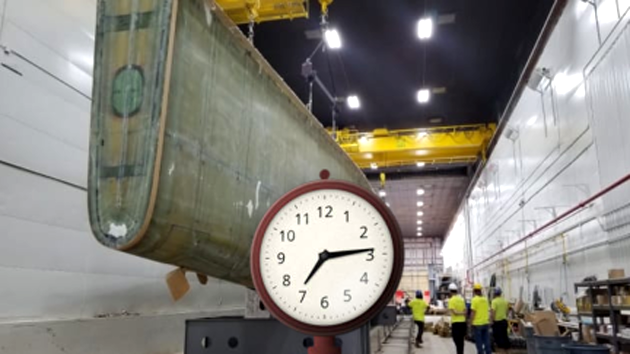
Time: **7:14**
